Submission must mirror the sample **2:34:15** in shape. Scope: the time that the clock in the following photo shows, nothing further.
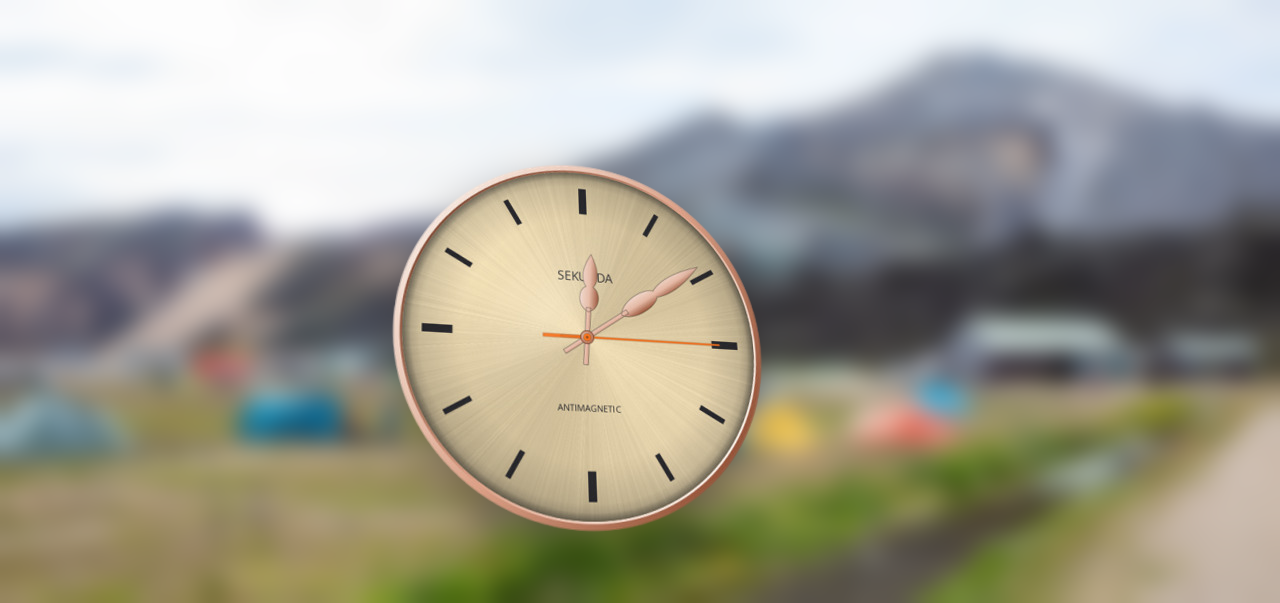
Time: **12:09:15**
